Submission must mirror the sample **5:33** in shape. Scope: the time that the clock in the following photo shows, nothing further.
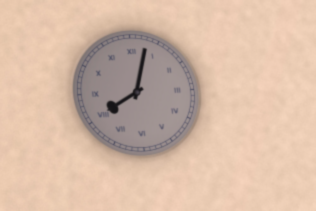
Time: **8:03**
